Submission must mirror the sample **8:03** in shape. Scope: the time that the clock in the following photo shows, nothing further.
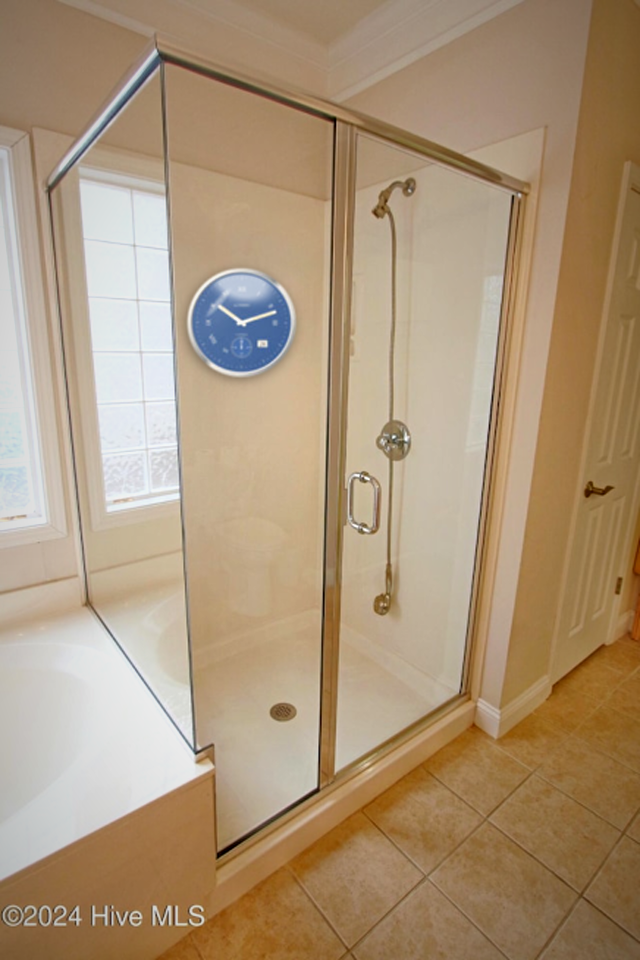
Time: **10:12**
